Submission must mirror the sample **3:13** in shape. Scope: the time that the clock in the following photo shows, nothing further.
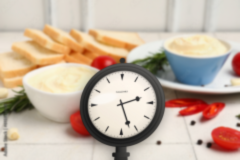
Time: **2:27**
